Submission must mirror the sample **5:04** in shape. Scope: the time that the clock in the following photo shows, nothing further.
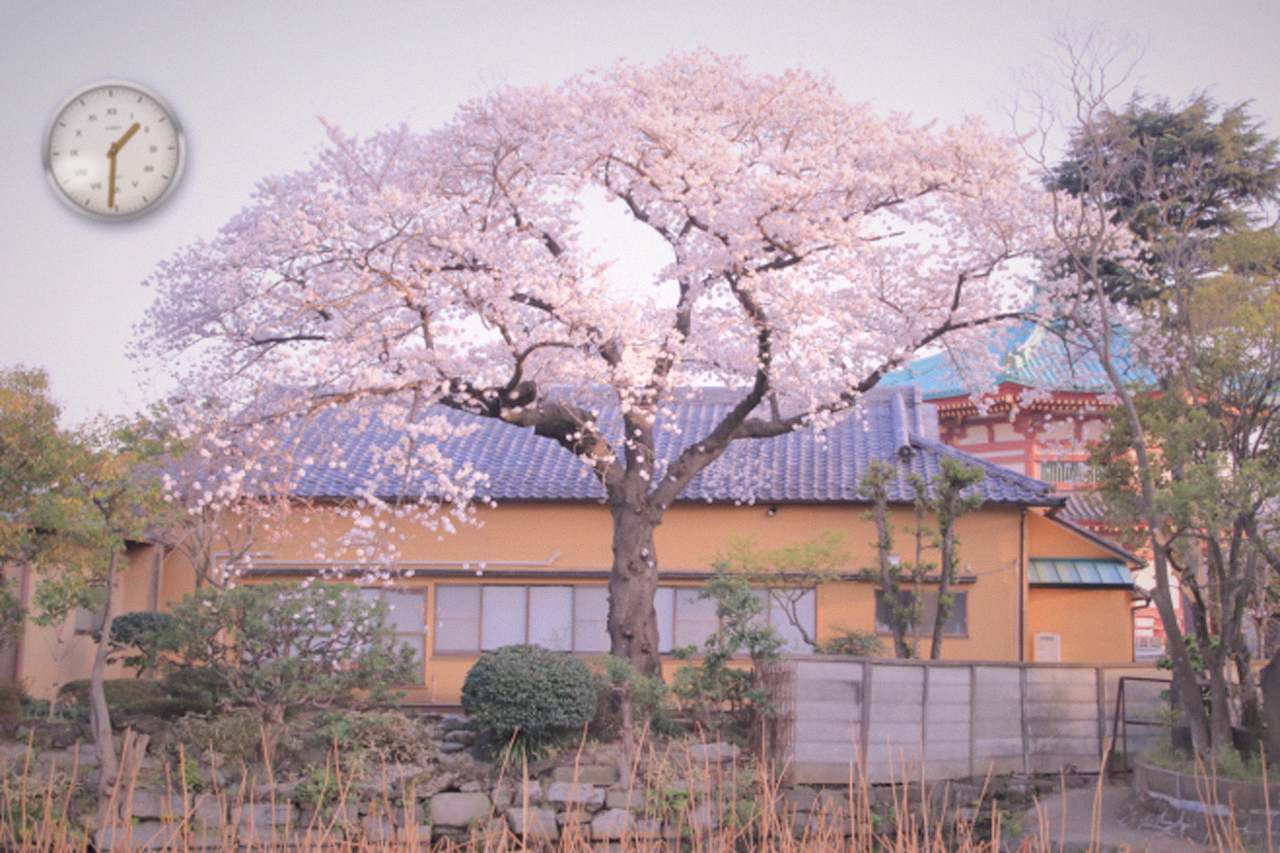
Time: **1:31**
